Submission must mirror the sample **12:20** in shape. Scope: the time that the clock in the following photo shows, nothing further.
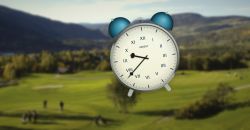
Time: **9:38**
